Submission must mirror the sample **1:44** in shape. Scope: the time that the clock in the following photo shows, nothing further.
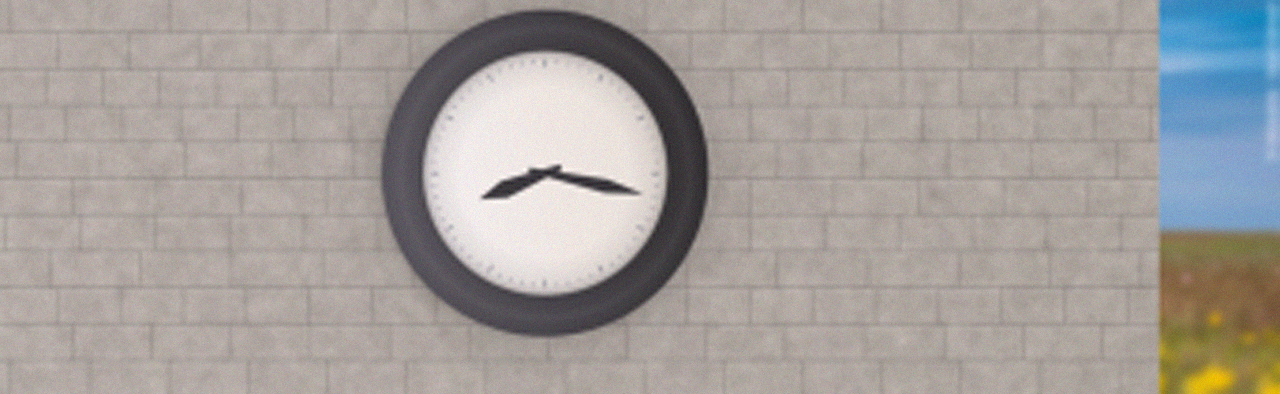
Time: **8:17**
